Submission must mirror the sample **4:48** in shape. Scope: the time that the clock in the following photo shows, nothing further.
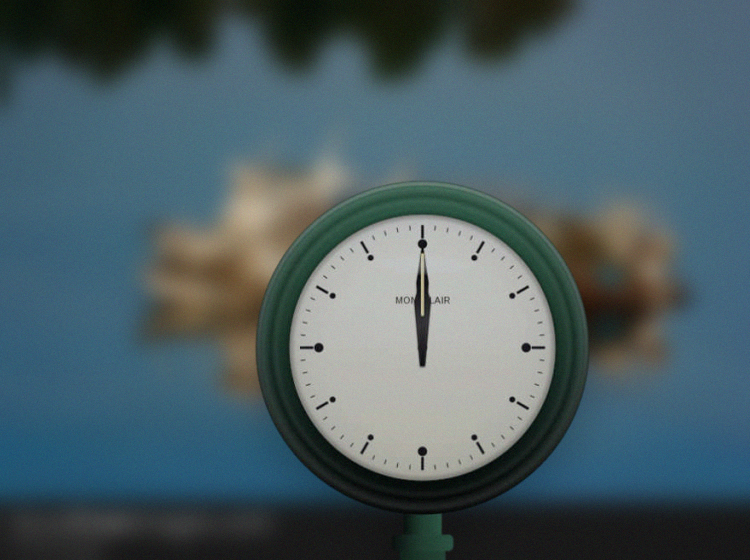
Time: **12:00**
